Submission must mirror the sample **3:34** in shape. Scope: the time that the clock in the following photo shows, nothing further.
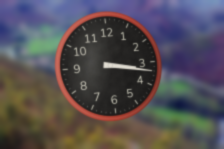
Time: **3:17**
